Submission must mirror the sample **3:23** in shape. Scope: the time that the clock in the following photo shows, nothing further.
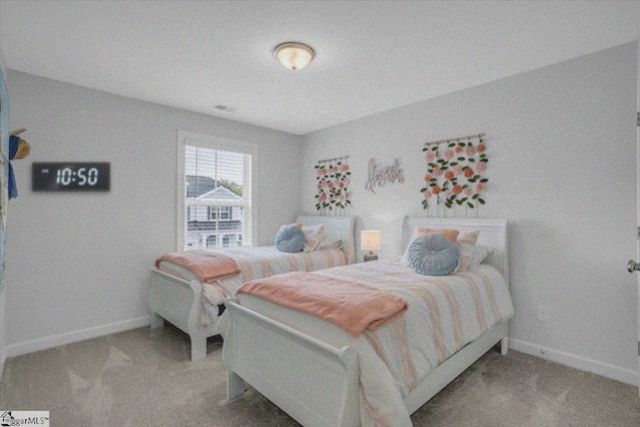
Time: **10:50**
